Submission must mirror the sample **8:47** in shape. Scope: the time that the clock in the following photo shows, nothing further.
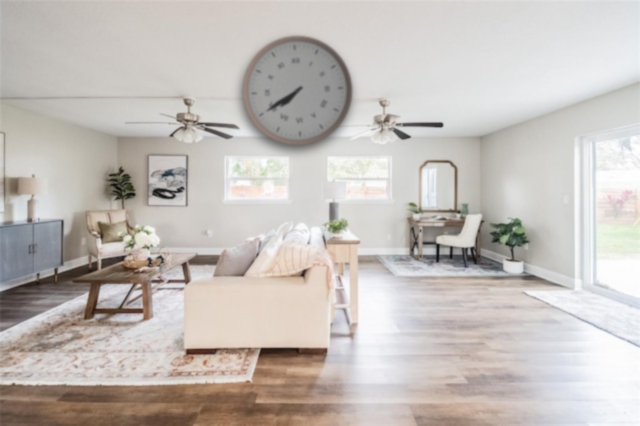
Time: **7:40**
